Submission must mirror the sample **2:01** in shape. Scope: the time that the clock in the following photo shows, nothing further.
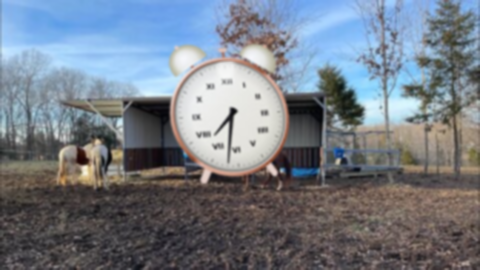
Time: **7:32**
